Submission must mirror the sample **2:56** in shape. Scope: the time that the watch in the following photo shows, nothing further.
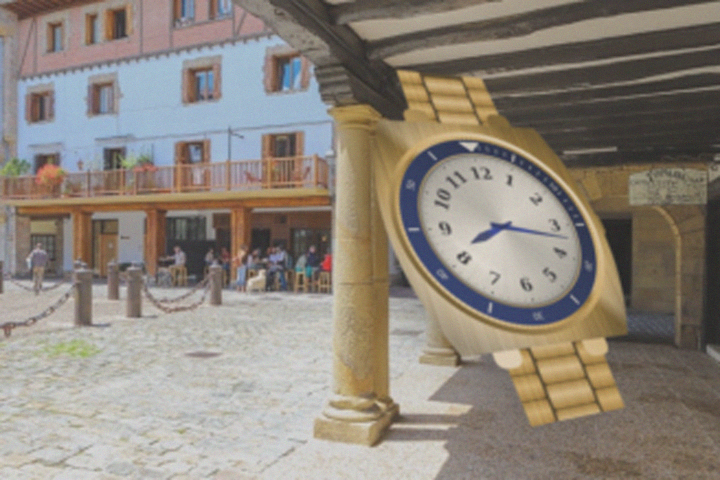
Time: **8:17**
